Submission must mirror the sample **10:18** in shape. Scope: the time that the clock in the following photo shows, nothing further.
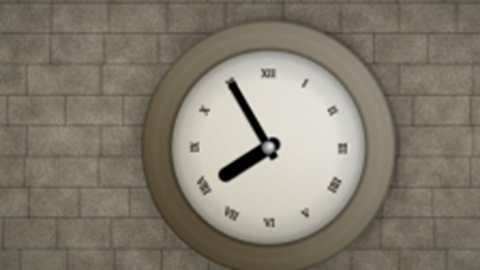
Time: **7:55**
